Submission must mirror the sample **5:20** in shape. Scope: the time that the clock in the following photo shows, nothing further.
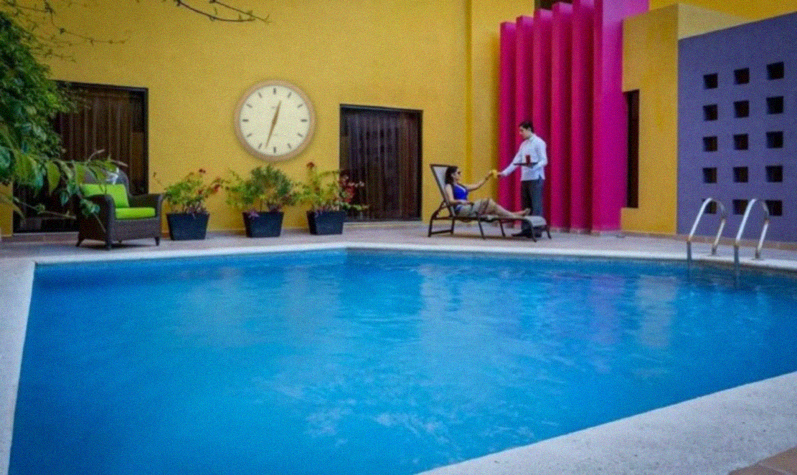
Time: **12:33**
